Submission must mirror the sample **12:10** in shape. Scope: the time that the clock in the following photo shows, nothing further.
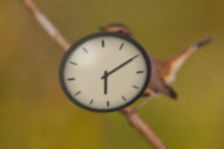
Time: **6:10**
